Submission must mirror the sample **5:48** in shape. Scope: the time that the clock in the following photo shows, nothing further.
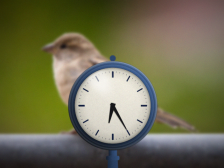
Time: **6:25**
